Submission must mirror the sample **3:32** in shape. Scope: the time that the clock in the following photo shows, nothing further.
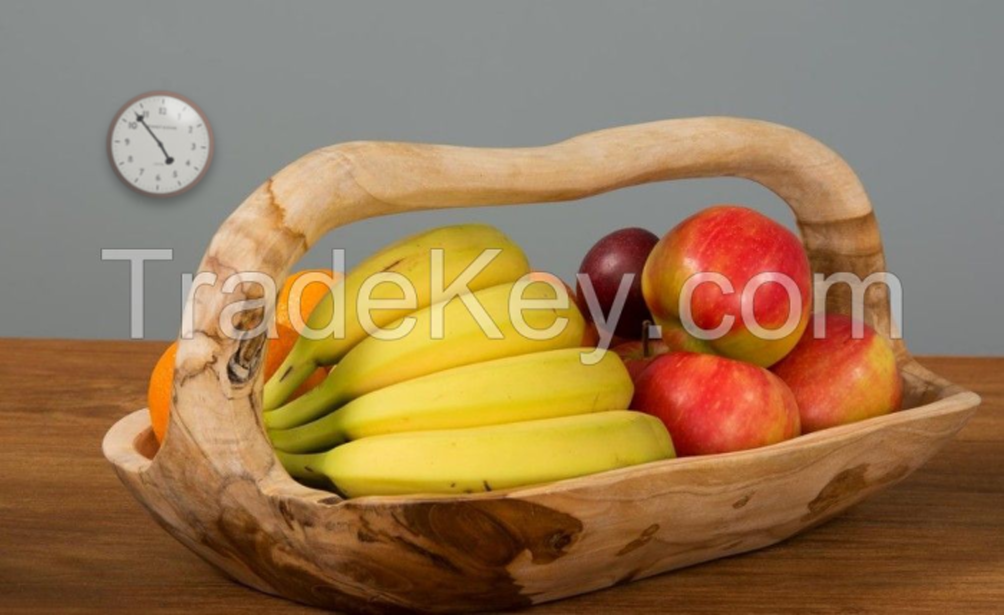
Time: **4:53**
